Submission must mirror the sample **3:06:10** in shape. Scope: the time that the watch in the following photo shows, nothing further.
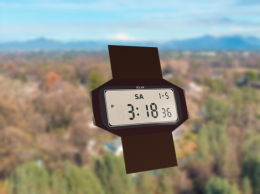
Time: **3:18:36**
